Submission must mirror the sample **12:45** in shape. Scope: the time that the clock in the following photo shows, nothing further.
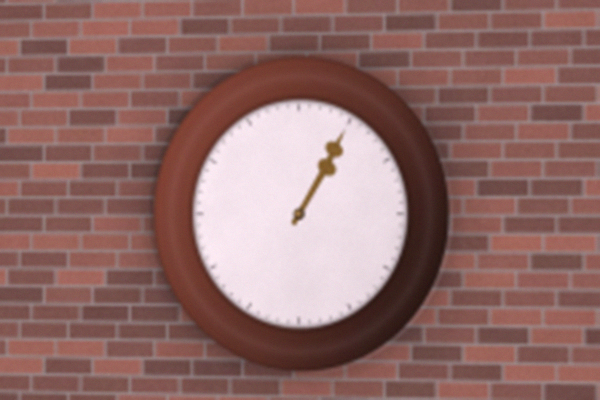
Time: **1:05**
